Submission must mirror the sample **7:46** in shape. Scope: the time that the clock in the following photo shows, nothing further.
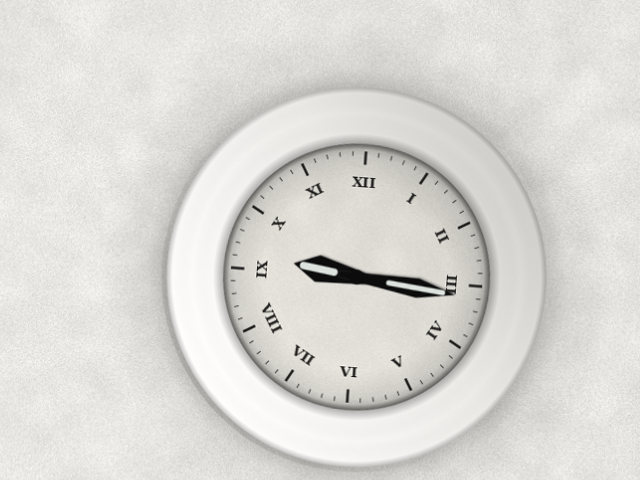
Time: **9:16**
